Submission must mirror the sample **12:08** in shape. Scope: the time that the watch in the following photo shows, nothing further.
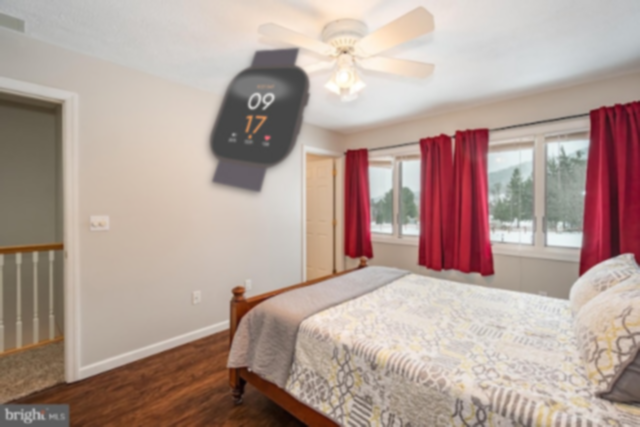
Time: **9:17**
